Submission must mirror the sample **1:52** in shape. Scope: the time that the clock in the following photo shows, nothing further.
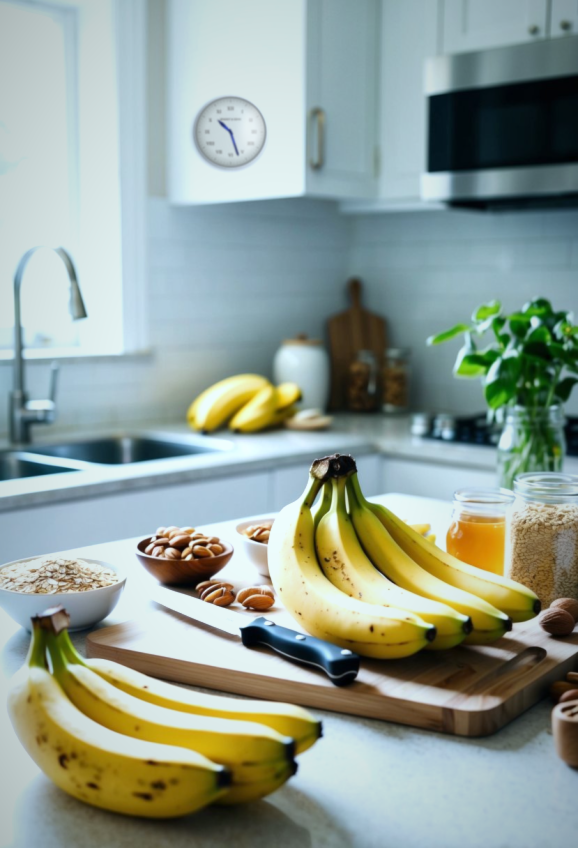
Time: **10:27**
